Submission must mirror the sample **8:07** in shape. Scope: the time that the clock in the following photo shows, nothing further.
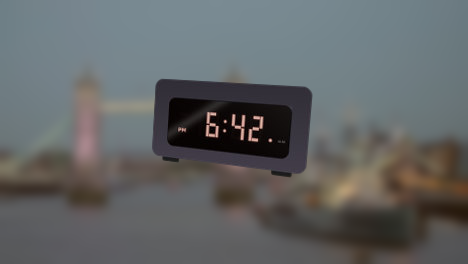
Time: **6:42**
